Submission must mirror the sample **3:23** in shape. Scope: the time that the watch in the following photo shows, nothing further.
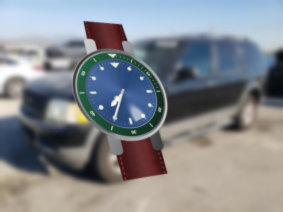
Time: **7:35**
